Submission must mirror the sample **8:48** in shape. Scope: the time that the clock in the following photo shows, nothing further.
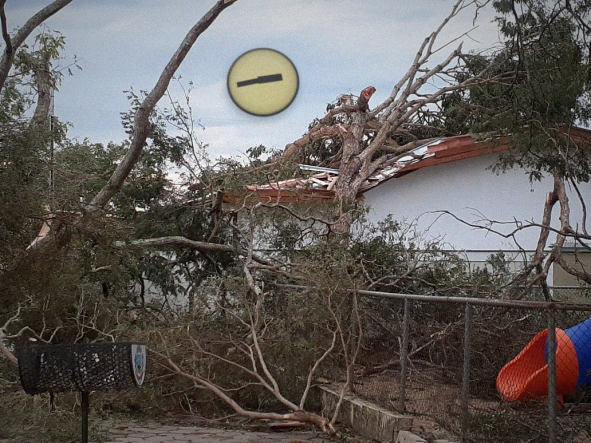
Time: **2:43**
